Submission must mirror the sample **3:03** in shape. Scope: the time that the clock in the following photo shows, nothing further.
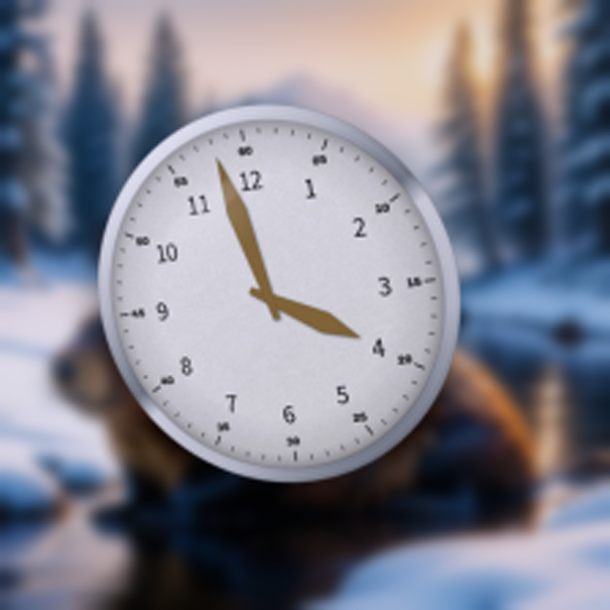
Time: **3:58**
